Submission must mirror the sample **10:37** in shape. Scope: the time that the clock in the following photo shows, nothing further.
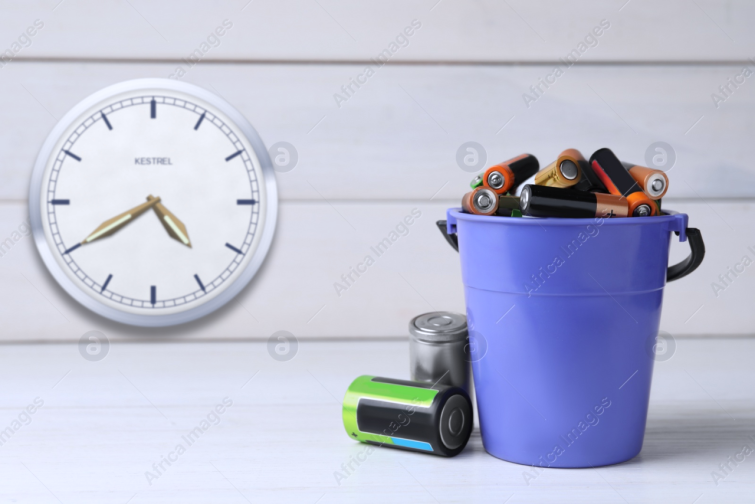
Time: **4:40**
